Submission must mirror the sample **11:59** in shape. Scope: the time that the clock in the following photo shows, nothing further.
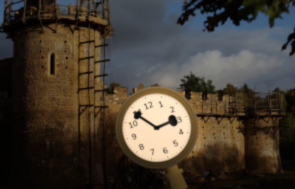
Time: **2:54**
